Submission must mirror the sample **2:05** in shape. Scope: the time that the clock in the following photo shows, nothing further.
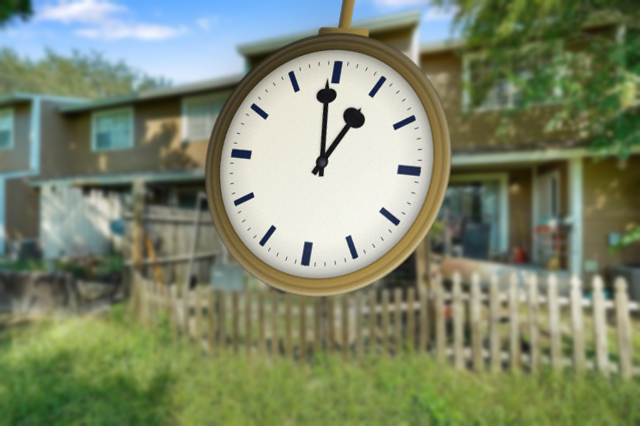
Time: **12:59**
